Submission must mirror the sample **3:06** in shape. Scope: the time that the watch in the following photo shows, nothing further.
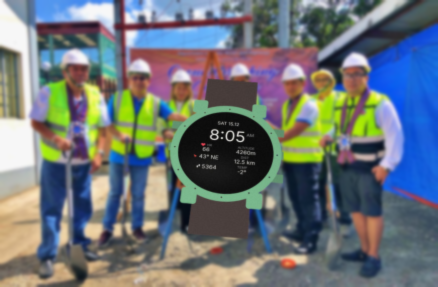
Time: **8:05**
